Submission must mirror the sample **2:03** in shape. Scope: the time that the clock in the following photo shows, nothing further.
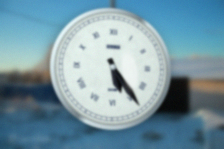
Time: **5:24**
